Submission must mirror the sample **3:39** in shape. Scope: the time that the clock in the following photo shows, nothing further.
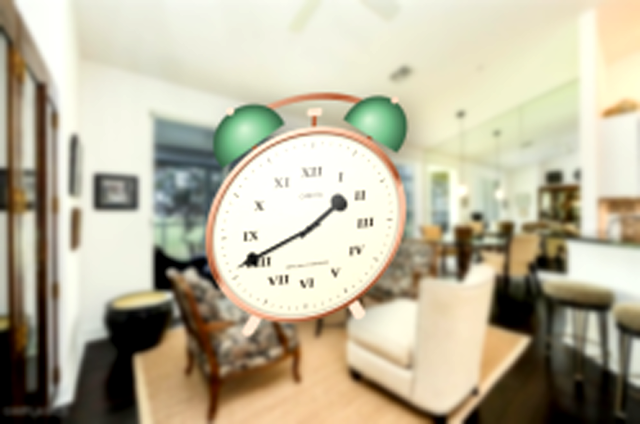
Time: **1:41**
